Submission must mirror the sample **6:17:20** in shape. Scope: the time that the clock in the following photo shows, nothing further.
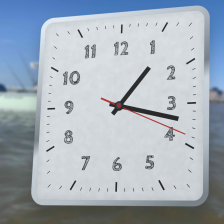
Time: **1:17:19**
